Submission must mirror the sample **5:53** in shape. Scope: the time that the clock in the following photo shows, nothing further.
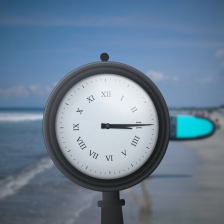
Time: **3:15**
